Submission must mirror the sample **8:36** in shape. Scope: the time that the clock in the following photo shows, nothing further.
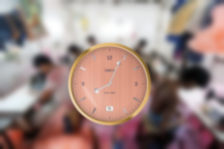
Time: **8:04**
